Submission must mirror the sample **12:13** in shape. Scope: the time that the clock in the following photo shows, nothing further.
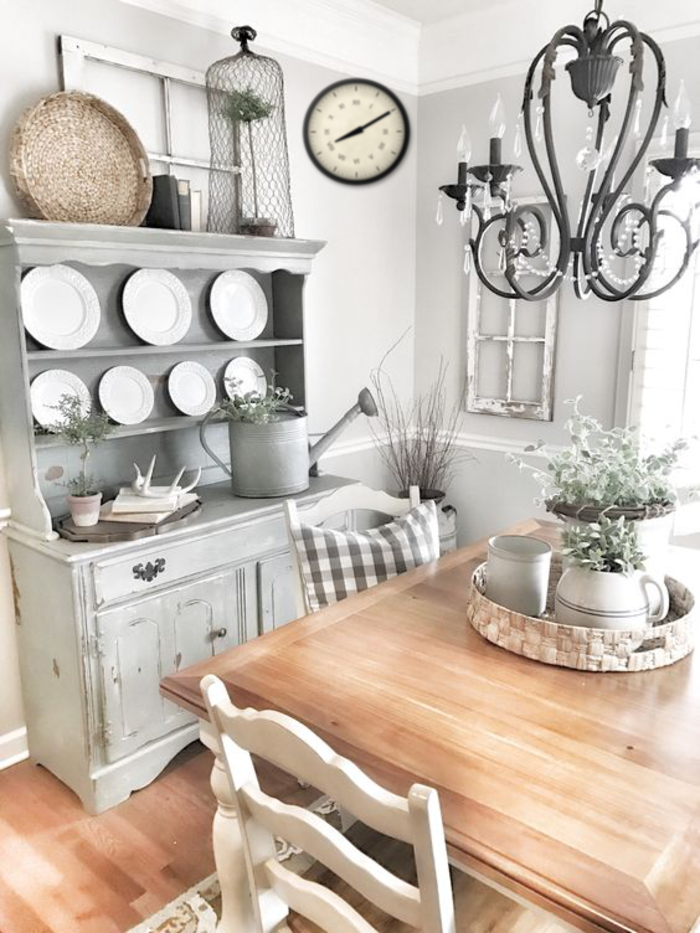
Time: **8:10**
